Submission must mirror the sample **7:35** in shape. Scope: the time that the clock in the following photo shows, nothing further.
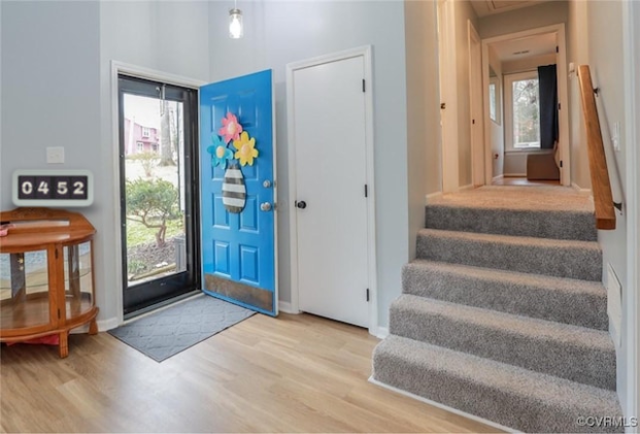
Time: **4:52**
